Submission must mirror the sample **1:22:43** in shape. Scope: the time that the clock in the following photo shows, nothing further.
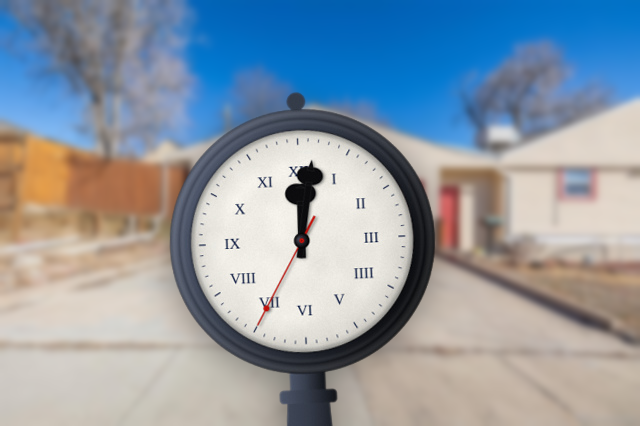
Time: **12:01:35**
